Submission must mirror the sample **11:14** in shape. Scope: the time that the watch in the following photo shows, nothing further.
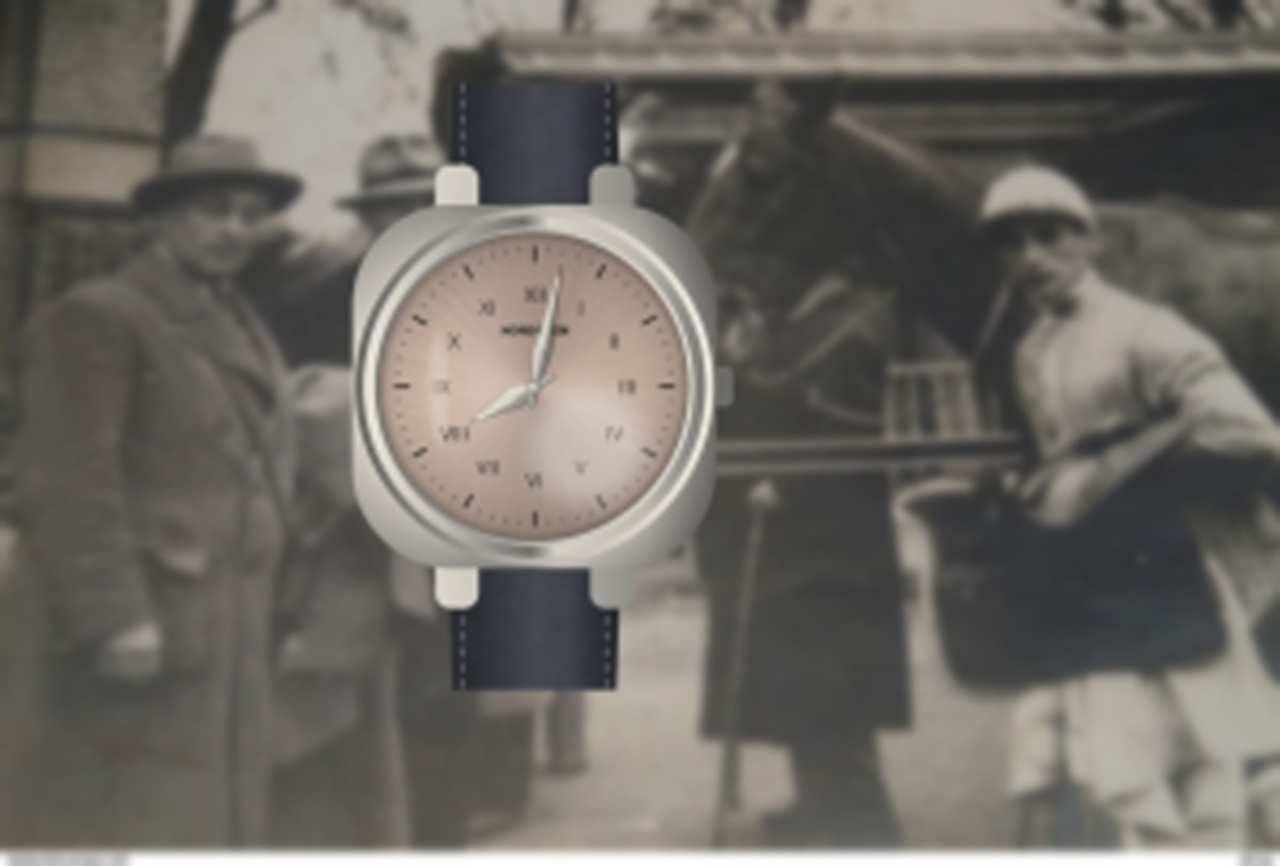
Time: **8:02**
